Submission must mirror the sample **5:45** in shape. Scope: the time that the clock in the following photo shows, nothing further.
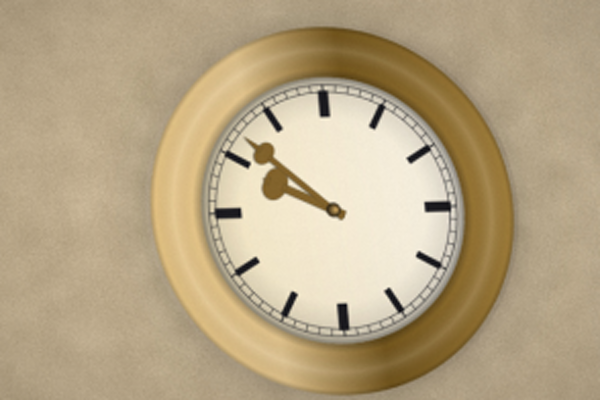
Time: **9:52**
